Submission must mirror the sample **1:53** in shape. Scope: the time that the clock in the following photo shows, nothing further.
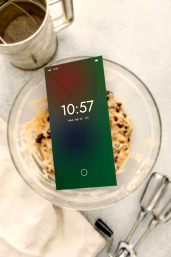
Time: **10:57**
